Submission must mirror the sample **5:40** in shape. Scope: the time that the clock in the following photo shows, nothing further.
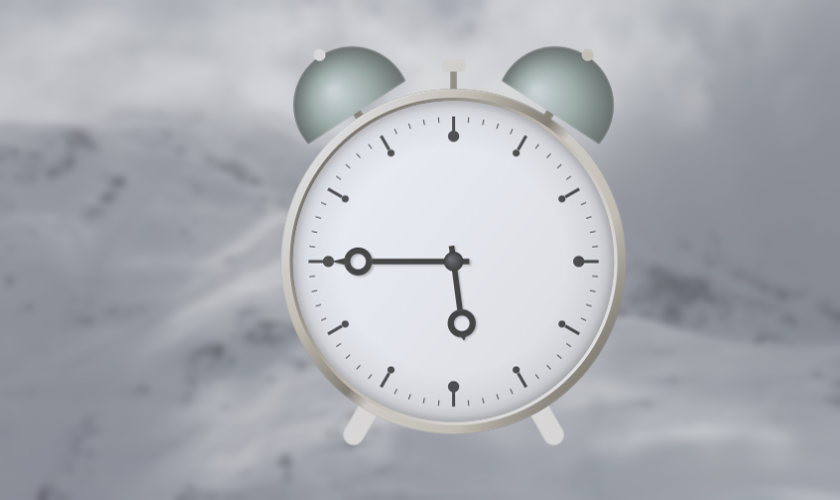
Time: **5:45**
